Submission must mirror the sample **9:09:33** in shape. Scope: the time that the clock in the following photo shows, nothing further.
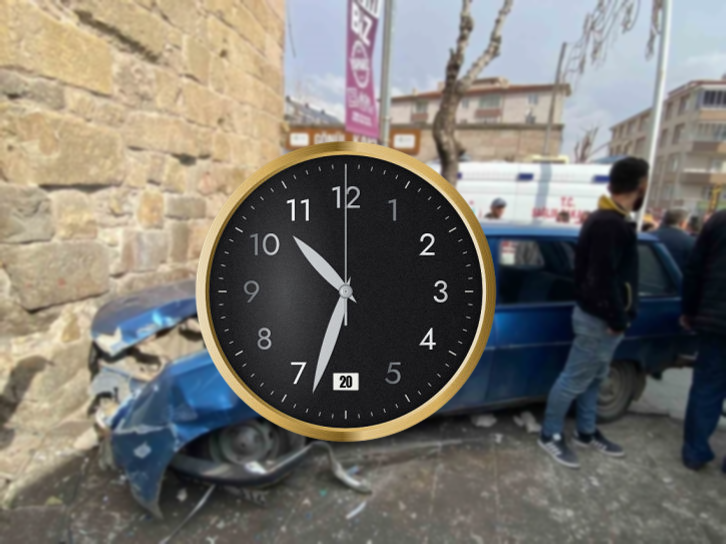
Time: **10:33:00**
